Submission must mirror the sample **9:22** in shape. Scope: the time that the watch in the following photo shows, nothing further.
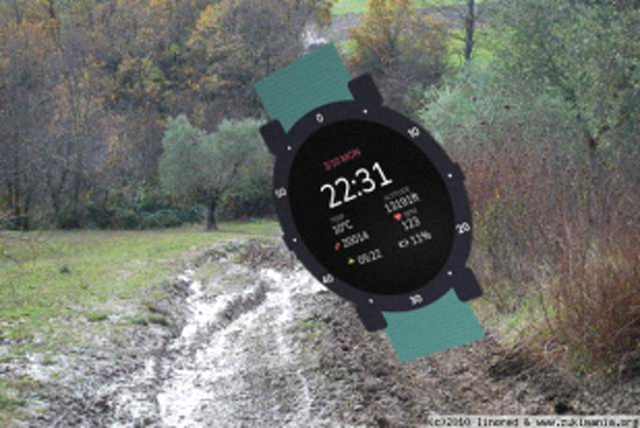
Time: **22:31**
